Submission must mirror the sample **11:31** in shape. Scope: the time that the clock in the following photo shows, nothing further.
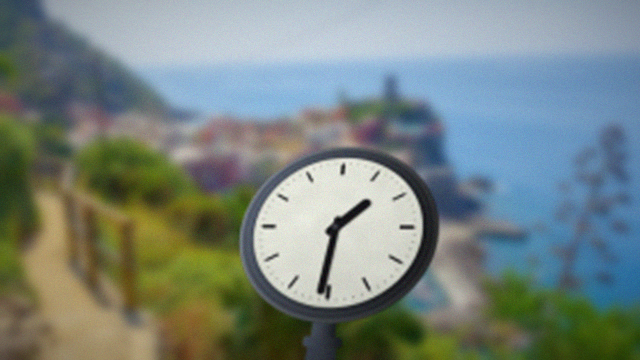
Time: **1:31**
